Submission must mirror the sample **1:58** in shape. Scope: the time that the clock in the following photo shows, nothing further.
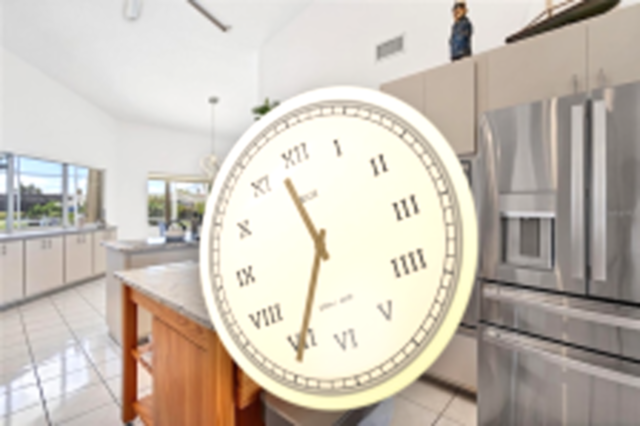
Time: **11:35**
